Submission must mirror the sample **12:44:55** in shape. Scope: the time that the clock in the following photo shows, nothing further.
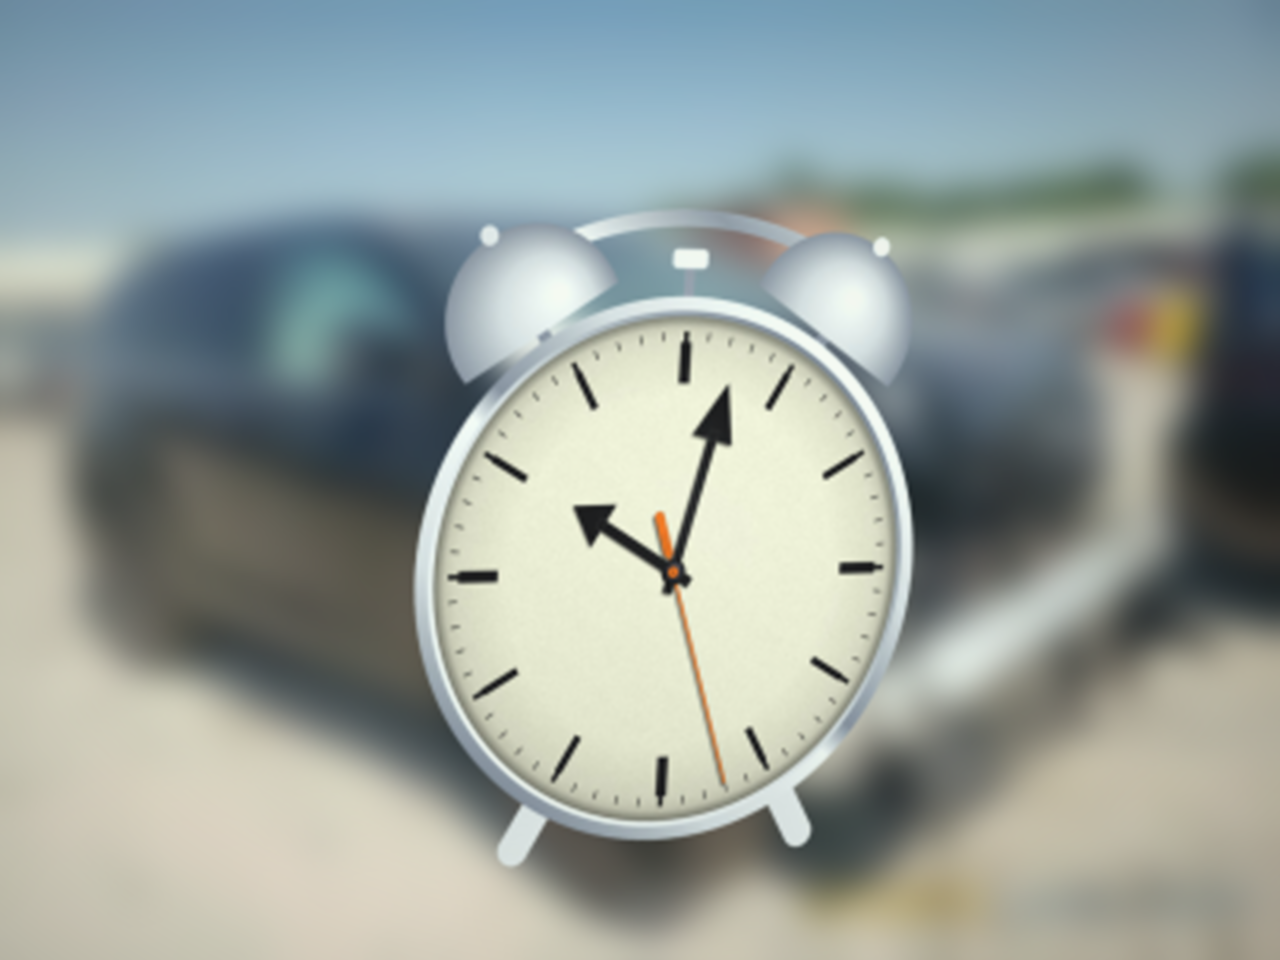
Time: **10:02:27**
